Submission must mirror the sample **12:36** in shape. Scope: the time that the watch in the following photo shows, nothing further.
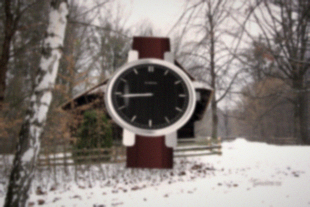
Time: **8:44**
